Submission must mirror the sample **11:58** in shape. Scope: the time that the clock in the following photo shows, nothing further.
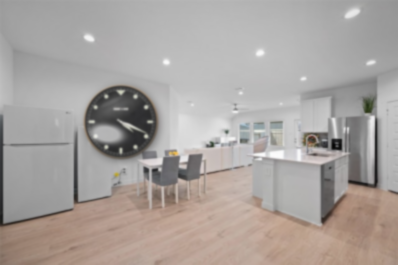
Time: **4:19**
